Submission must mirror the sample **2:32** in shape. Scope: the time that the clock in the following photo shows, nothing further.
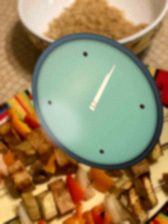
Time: **1:06**
